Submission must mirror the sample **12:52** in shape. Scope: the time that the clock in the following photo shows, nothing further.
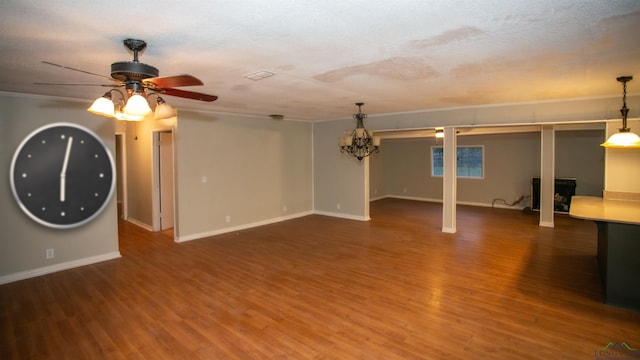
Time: **6:02**
